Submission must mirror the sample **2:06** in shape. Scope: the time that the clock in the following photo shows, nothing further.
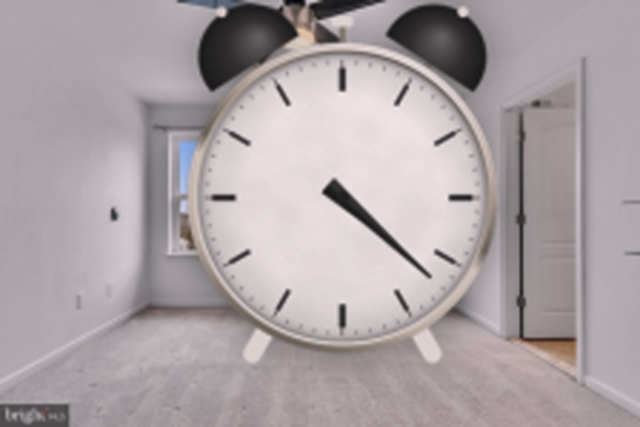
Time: **4:22**
